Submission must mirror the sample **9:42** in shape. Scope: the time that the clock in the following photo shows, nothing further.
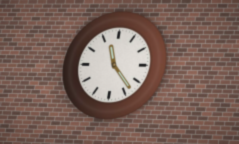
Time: **11:23**
